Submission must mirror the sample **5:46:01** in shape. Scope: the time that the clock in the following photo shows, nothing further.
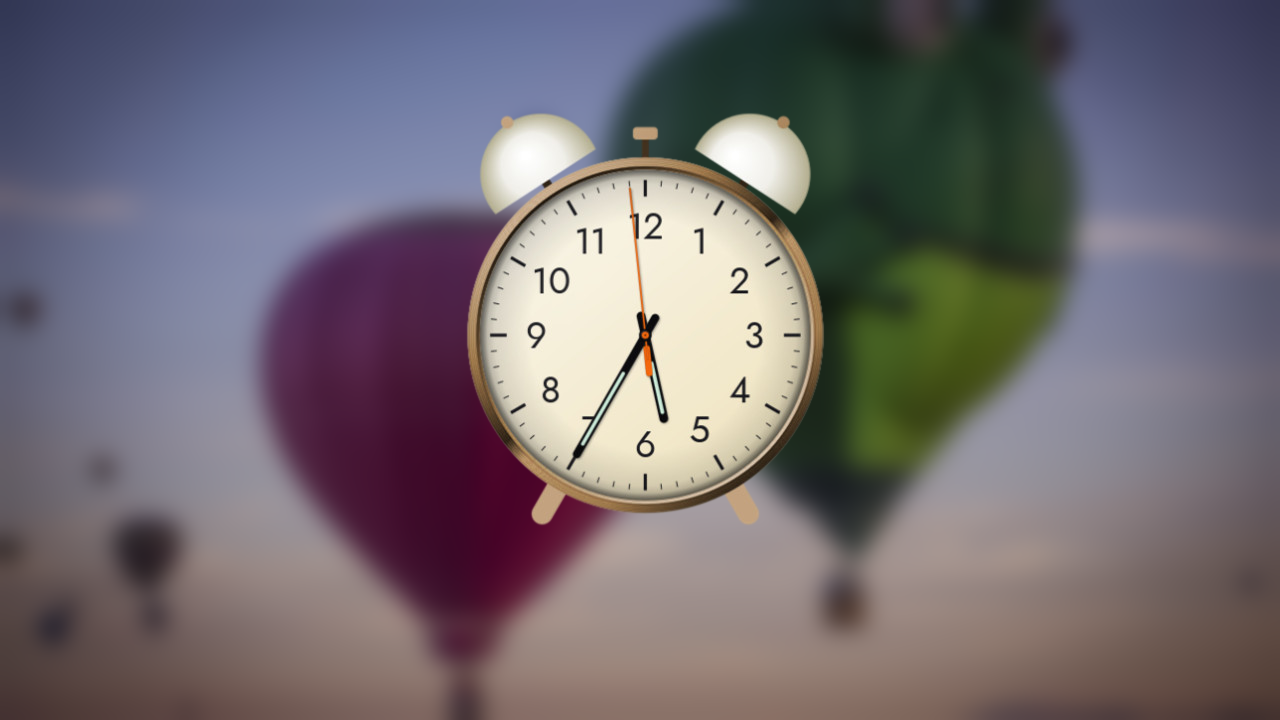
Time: **5:34:59**
